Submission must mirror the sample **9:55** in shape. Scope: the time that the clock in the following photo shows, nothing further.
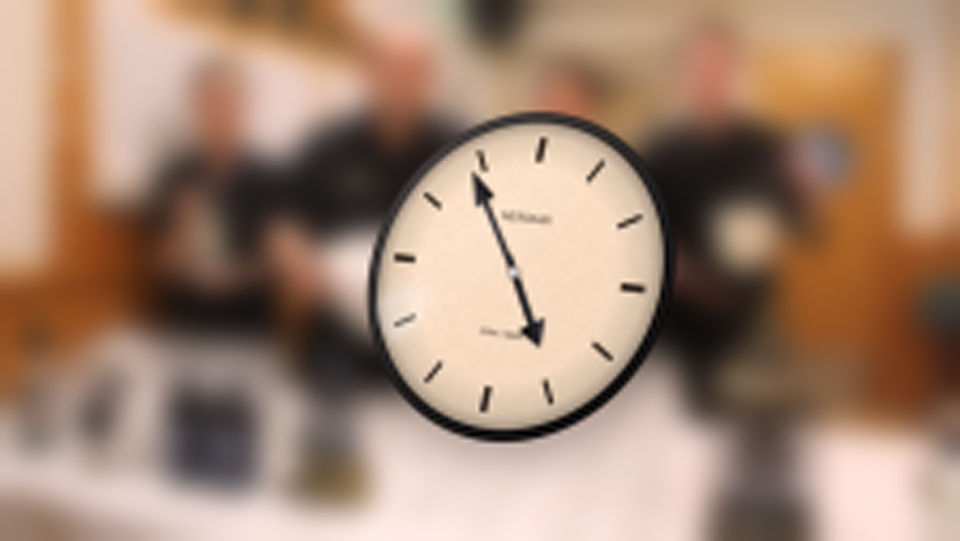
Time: **4:54**
